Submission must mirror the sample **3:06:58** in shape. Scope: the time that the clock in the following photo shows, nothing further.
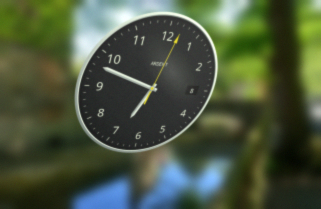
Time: **6:48:02**
